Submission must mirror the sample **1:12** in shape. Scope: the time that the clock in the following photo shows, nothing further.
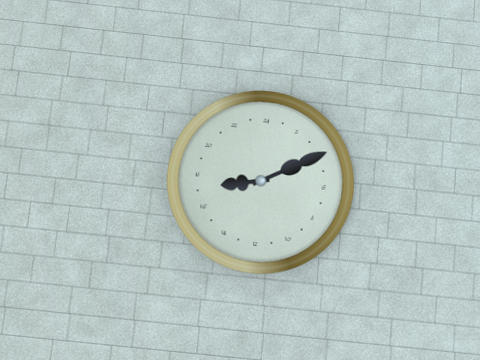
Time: **17:10**
